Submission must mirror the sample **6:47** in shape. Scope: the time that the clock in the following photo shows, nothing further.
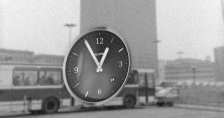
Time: **12:55**
